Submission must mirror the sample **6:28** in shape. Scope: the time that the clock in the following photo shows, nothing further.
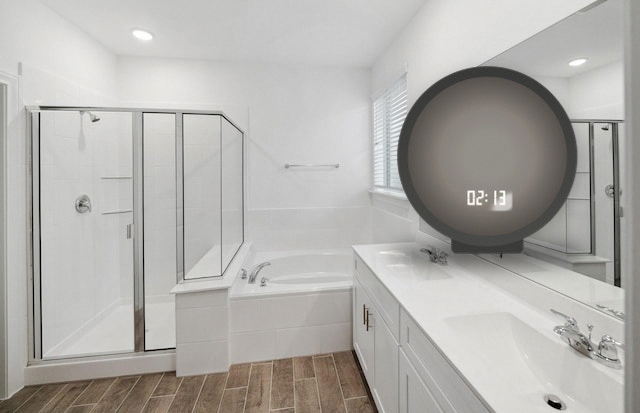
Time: **2:13**
